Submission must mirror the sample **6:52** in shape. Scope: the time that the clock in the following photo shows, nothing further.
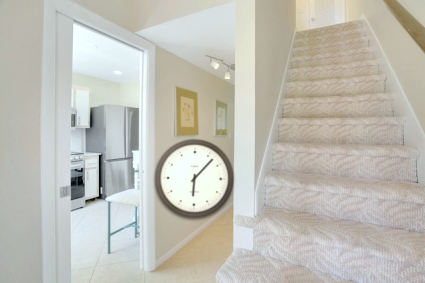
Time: **6:07**
